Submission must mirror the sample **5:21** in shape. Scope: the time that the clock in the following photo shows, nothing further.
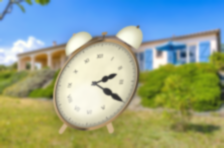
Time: **2:20**
